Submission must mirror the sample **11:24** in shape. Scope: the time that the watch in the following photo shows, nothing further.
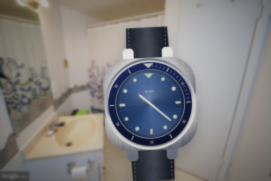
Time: **10:22**
